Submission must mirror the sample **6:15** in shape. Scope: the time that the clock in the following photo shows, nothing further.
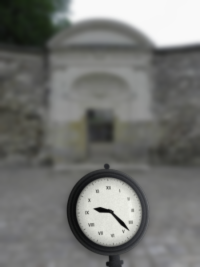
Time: **9:23**
